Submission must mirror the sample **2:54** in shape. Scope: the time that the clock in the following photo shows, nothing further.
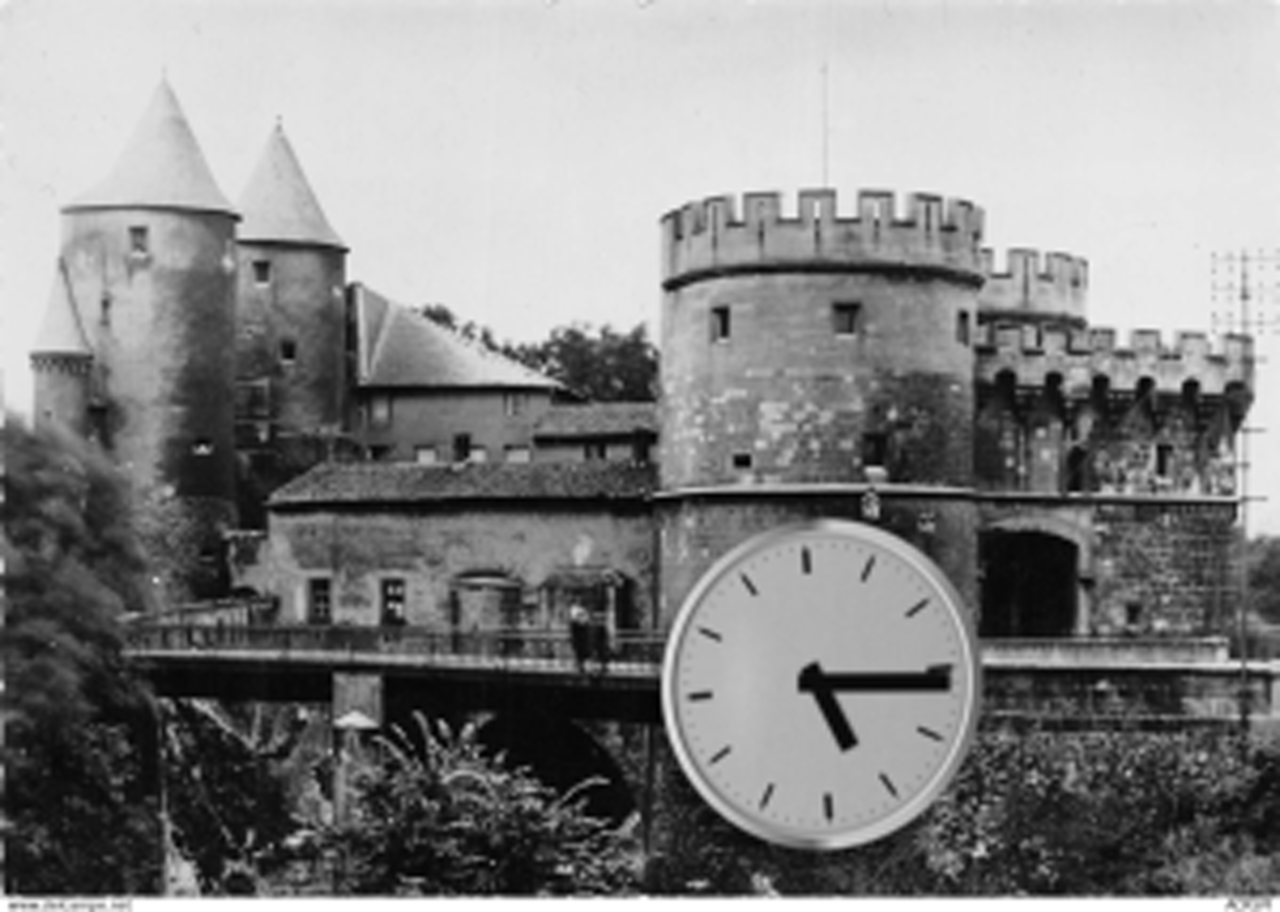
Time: **5:16**
